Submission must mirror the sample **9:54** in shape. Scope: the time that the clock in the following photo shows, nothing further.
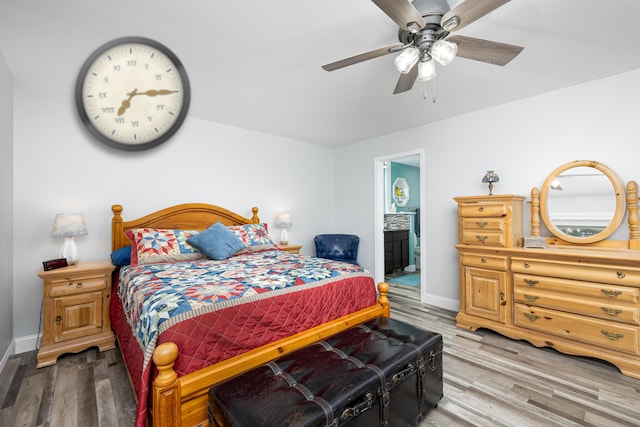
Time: **7:15**
